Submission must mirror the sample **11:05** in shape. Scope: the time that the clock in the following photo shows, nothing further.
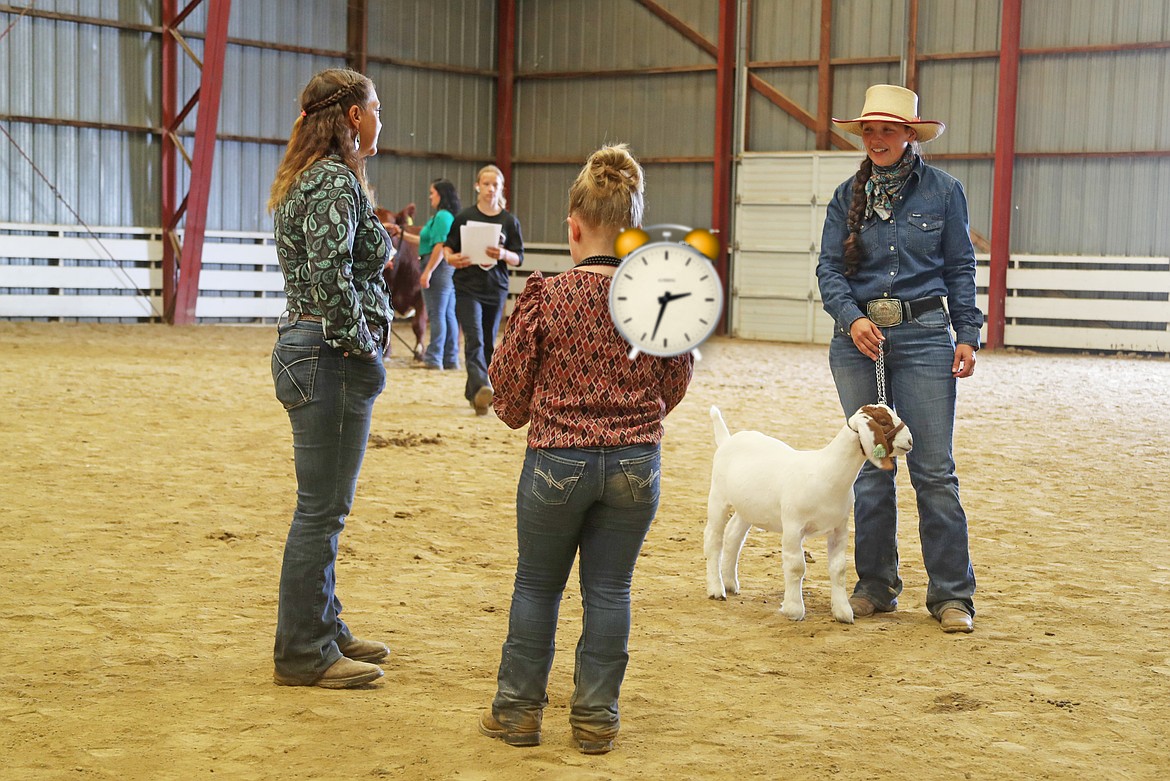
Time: **2:33**
